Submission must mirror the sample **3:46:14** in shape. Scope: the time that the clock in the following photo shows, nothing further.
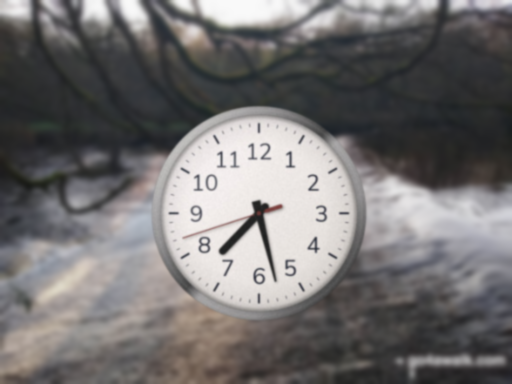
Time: **7:27:42**
